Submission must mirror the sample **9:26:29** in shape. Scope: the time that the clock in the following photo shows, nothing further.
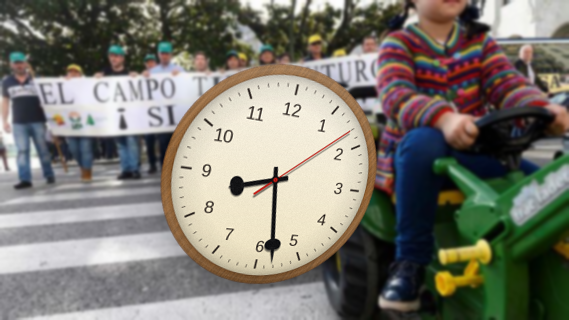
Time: **8:28:08**
